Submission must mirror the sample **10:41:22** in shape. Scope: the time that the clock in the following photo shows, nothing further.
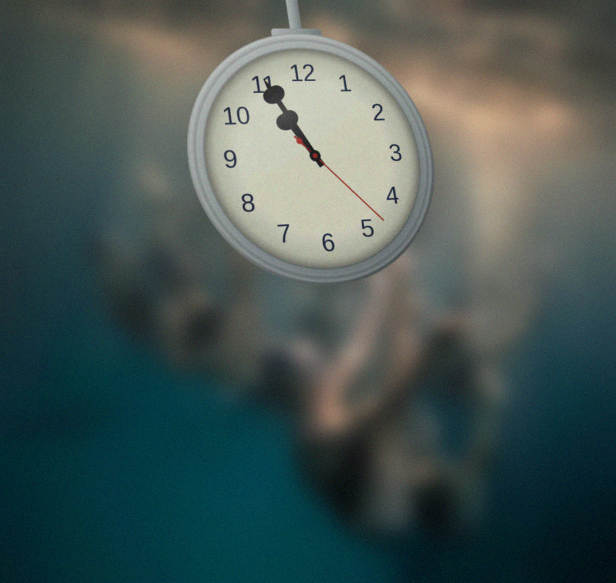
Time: **10:55:23**
